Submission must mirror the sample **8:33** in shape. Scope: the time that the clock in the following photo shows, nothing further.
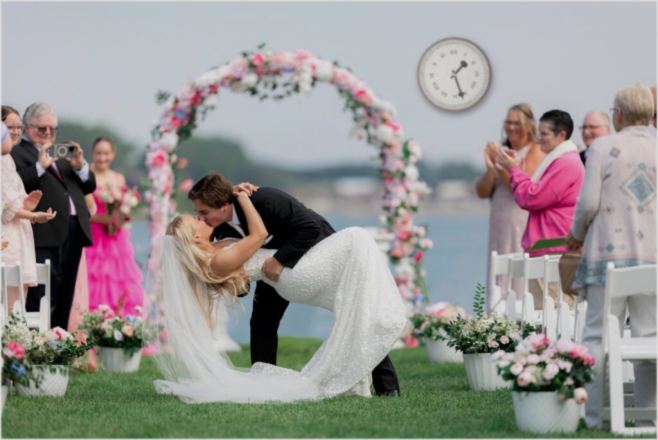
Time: **1:27**
